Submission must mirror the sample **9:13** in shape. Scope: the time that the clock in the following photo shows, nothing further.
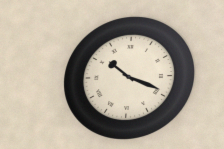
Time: **10:19**
